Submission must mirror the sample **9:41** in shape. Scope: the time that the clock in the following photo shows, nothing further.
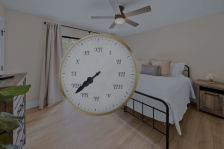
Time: **7:38**
